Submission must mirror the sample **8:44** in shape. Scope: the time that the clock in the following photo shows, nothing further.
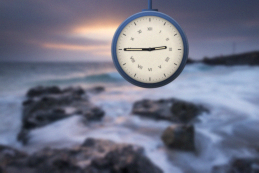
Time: **2:45**
